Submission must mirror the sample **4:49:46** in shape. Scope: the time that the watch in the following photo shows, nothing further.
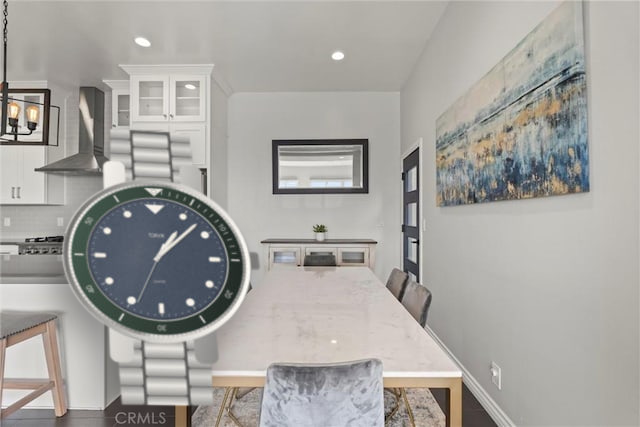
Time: **1:07:34**
